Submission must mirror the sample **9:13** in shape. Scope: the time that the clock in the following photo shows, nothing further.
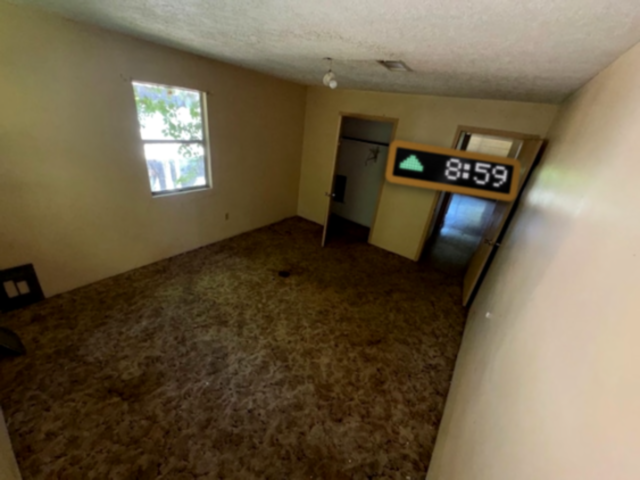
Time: **8:59**
